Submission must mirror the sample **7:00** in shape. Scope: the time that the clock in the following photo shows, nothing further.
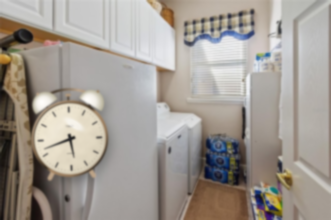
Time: **5:42**
